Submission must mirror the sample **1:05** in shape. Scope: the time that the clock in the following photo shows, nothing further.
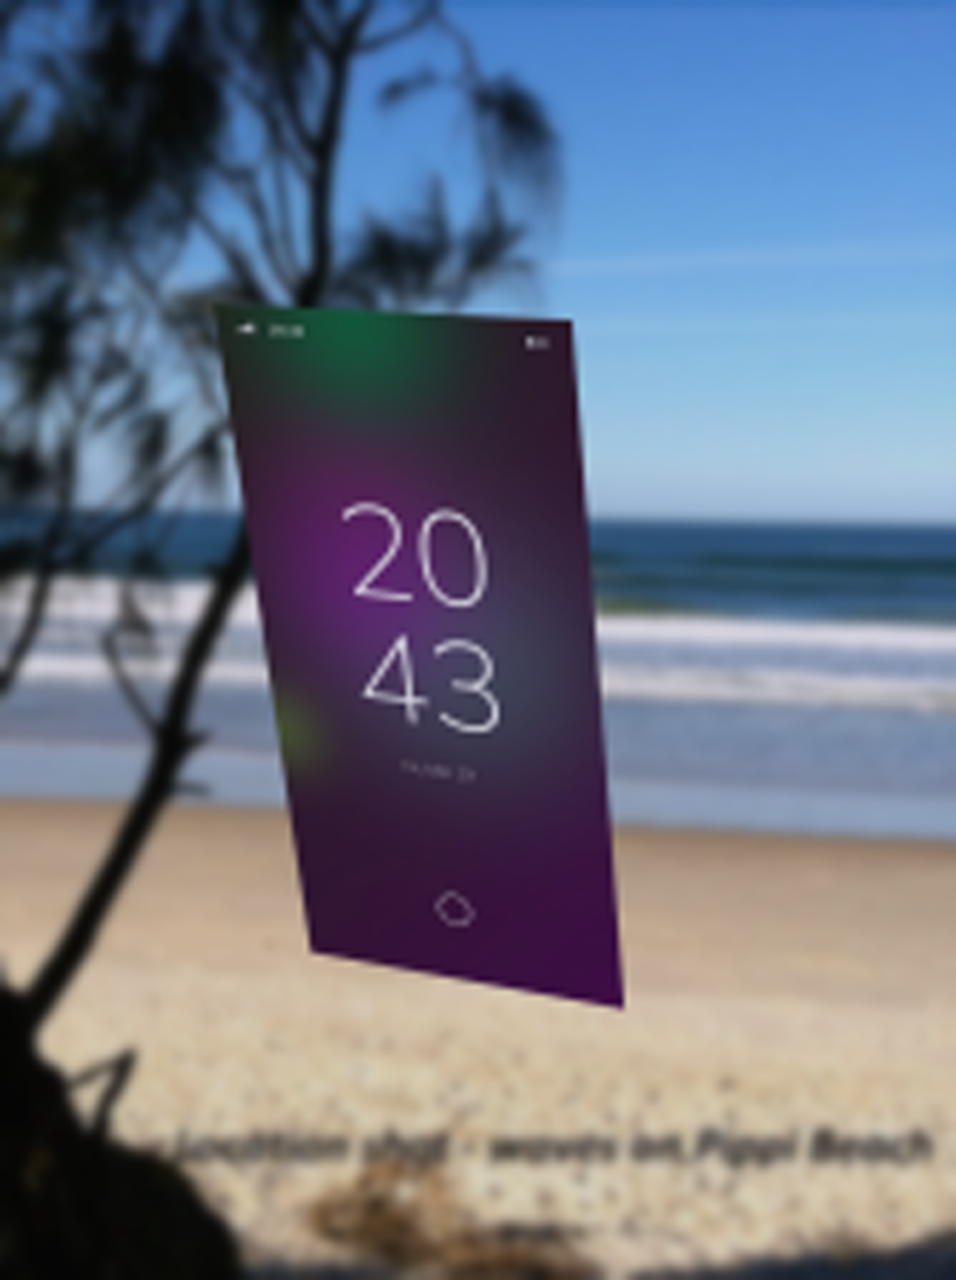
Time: **20:43**
